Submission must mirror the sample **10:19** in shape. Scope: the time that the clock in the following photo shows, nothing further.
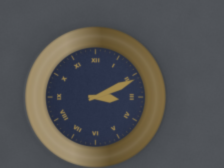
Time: **3:11**
